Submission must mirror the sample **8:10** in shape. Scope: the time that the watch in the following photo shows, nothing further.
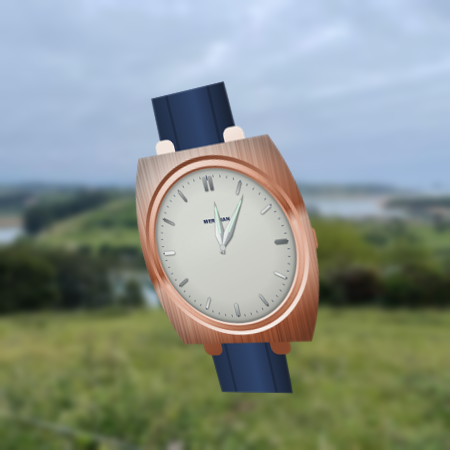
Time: **12:06**
